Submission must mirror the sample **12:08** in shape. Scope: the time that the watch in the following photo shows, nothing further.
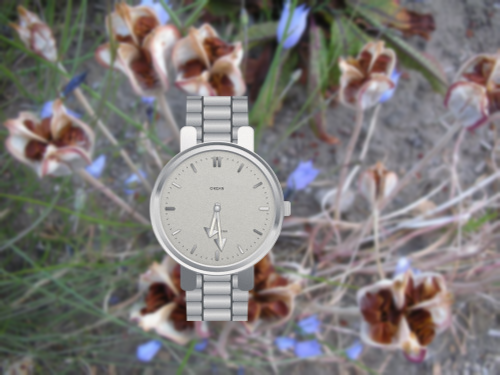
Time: **6:29**
